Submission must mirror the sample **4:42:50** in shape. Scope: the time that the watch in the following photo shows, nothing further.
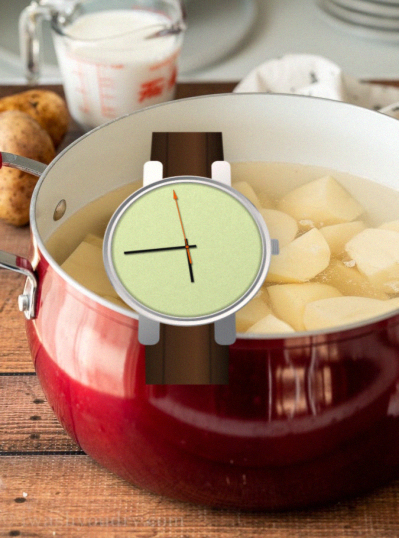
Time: **5:43:58**
